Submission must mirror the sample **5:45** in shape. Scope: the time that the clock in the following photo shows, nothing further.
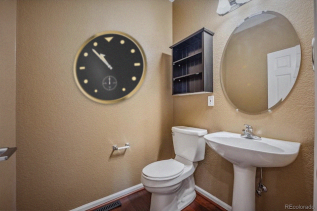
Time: **10:53**
